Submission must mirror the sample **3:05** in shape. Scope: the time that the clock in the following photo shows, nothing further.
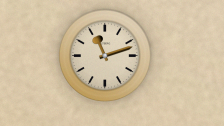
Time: **11:12**
